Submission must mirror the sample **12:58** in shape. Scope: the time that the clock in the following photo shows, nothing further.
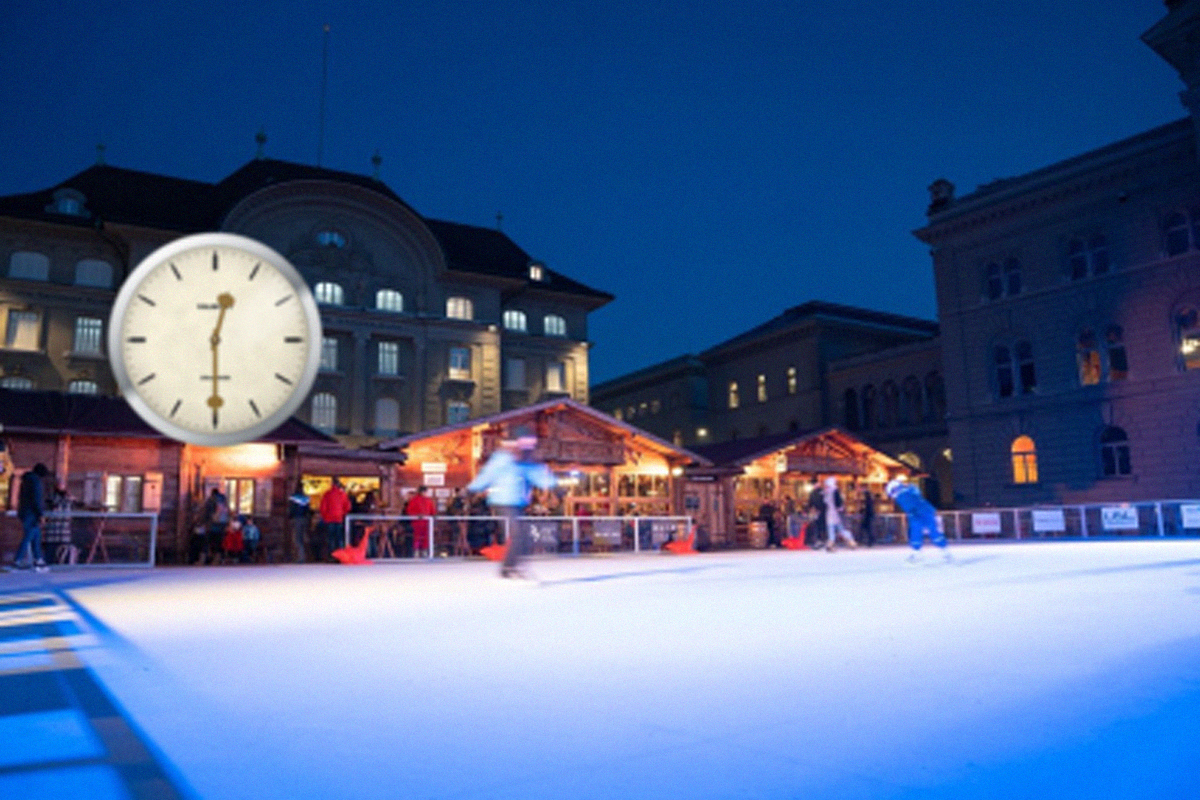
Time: **12:30**
